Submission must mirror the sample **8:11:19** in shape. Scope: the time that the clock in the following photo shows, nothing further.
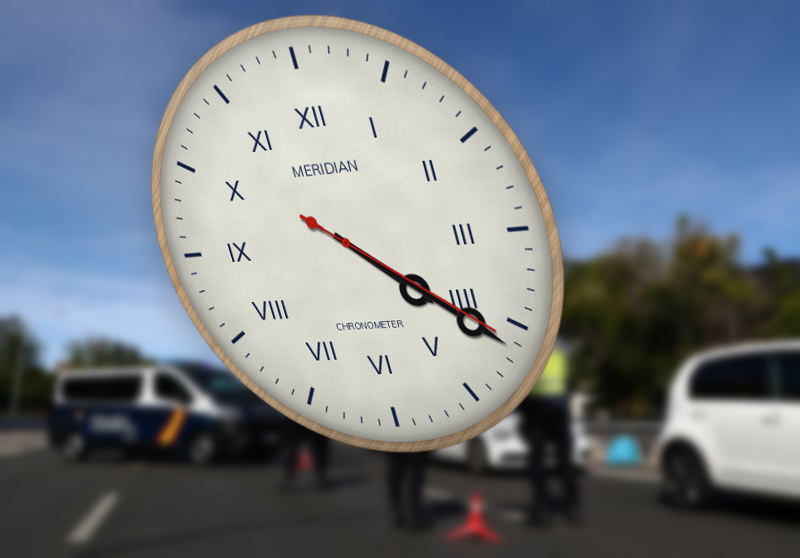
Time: **4:21:21**
